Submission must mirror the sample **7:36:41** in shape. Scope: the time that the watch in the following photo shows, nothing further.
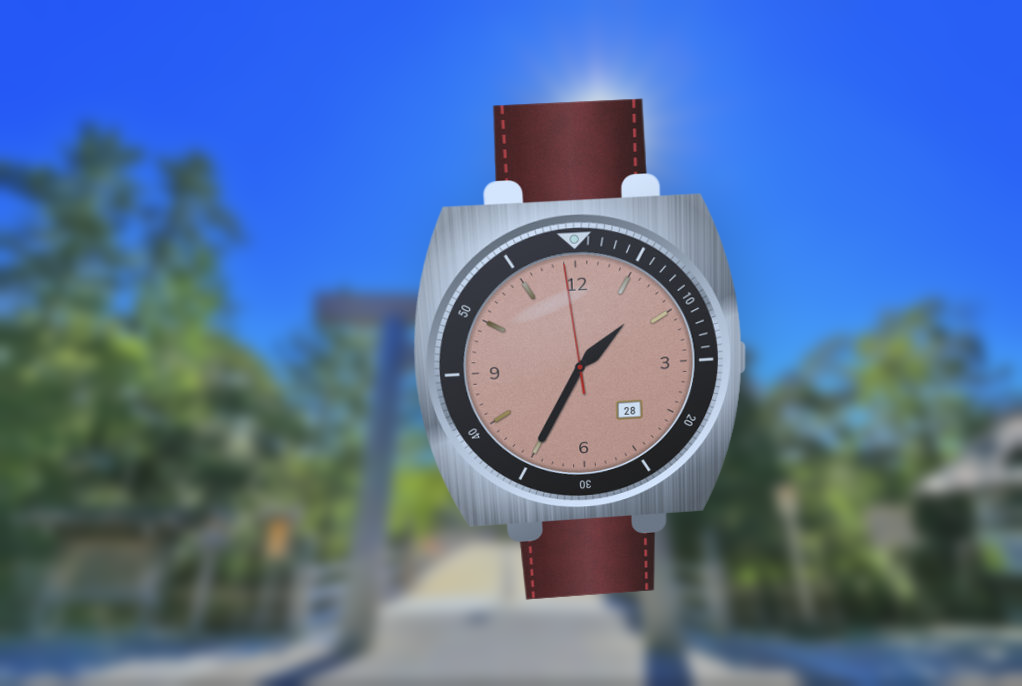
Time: **1:34:59**
